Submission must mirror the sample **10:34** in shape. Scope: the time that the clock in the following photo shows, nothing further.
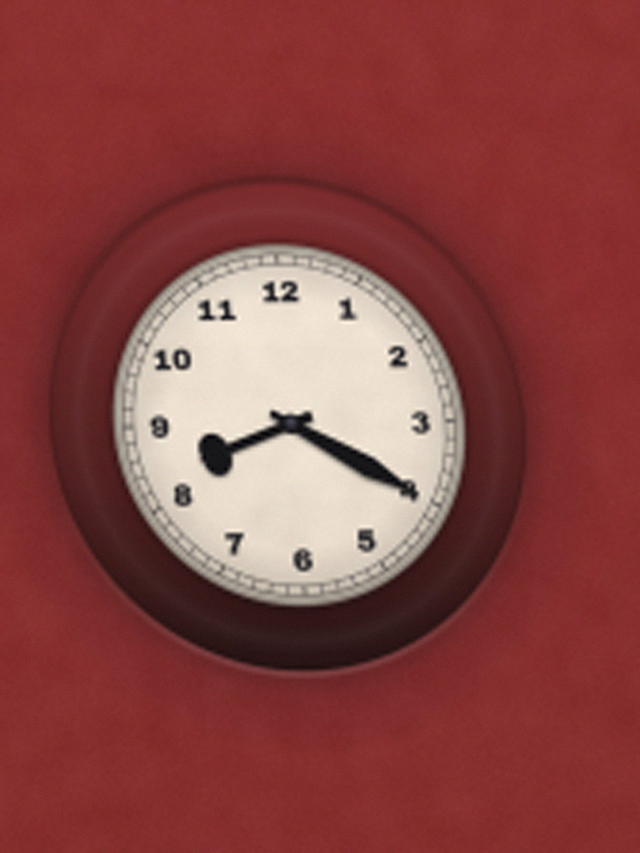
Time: **8:20**
